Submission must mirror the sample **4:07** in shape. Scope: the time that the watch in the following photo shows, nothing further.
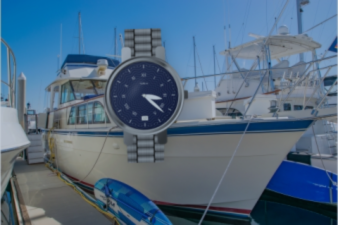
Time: **3:22**
